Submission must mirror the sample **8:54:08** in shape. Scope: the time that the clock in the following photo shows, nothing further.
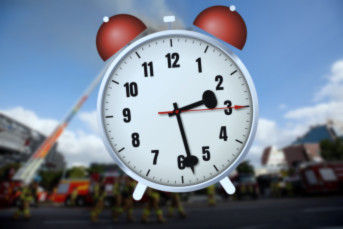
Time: **2:28:15**
